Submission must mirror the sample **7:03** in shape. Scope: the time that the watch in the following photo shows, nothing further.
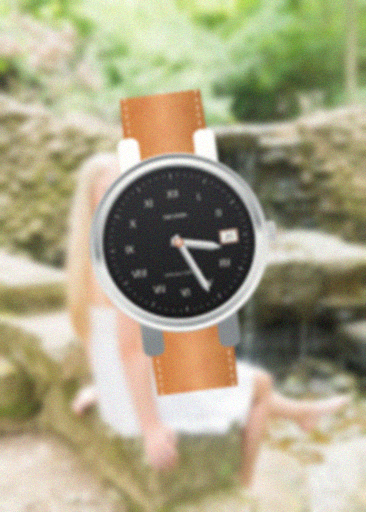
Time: **3:26**
